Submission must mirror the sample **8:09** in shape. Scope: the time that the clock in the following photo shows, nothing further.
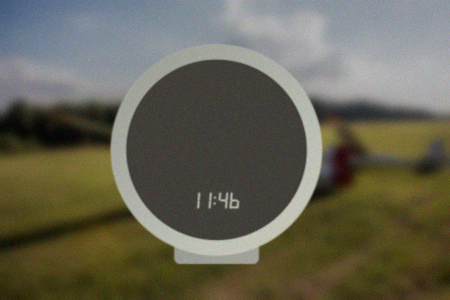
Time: **11:46**
